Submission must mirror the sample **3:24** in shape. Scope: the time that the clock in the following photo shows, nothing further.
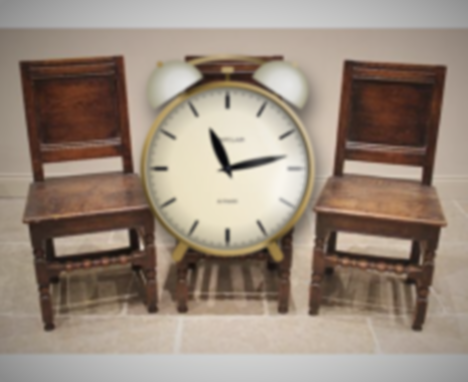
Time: **11:13**
